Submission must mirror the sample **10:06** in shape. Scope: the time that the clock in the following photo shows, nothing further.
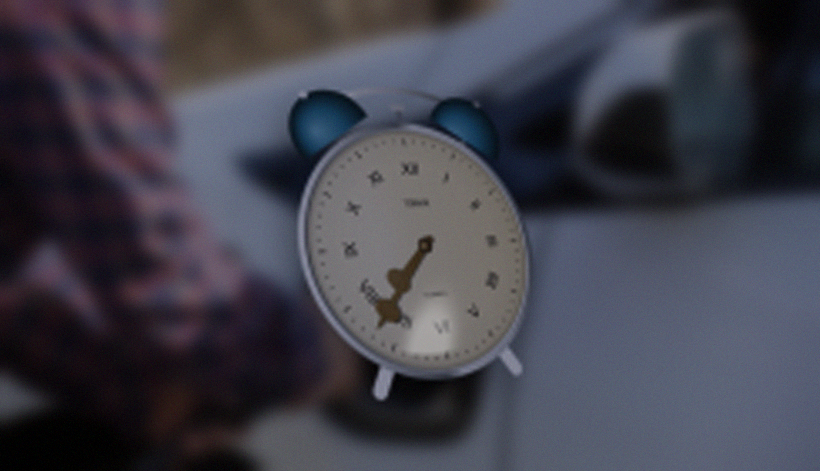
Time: **7:37**
